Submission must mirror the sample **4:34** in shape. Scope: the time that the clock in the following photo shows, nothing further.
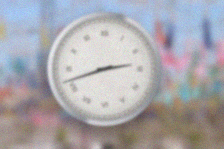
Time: **2:42**
